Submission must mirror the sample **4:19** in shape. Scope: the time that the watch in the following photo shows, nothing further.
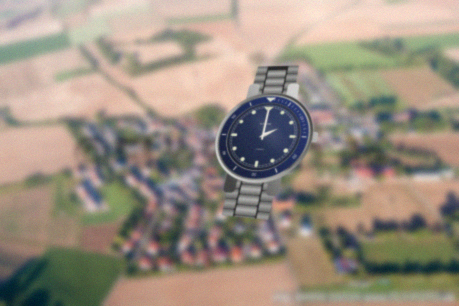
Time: **2:00**
